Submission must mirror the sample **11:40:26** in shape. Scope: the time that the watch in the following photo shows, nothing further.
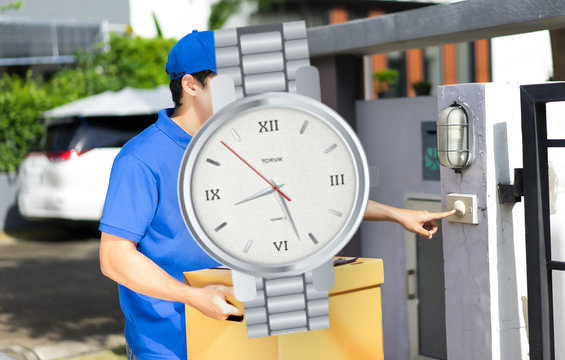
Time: **8:26:53**
